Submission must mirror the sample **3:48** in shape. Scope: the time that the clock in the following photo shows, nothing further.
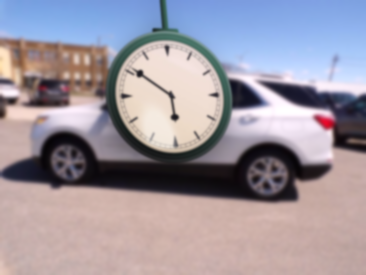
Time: **5:51**
